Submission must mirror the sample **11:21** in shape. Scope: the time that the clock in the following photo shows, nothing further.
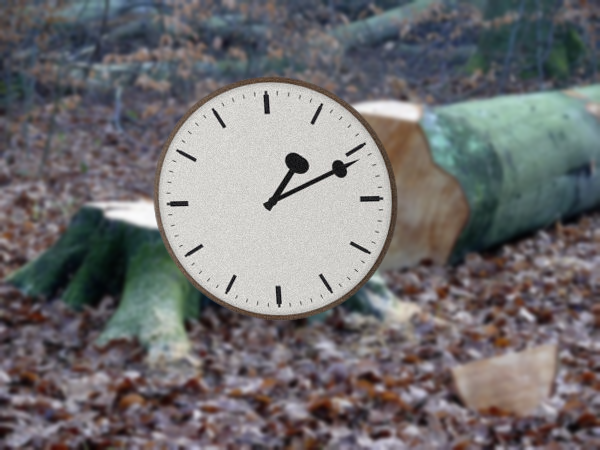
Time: **1:11**
